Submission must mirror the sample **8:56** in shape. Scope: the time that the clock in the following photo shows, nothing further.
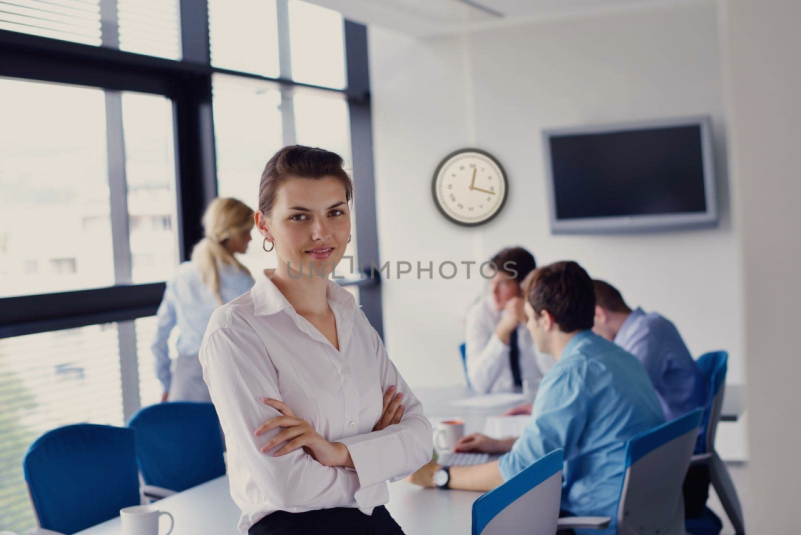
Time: **12:17**
